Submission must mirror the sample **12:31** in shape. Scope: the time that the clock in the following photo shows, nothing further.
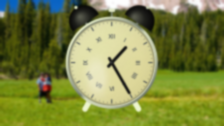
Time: **1:25**
